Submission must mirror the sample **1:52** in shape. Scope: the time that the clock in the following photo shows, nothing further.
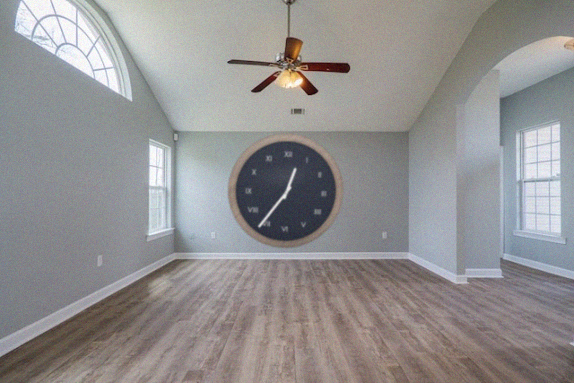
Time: **12:36**
